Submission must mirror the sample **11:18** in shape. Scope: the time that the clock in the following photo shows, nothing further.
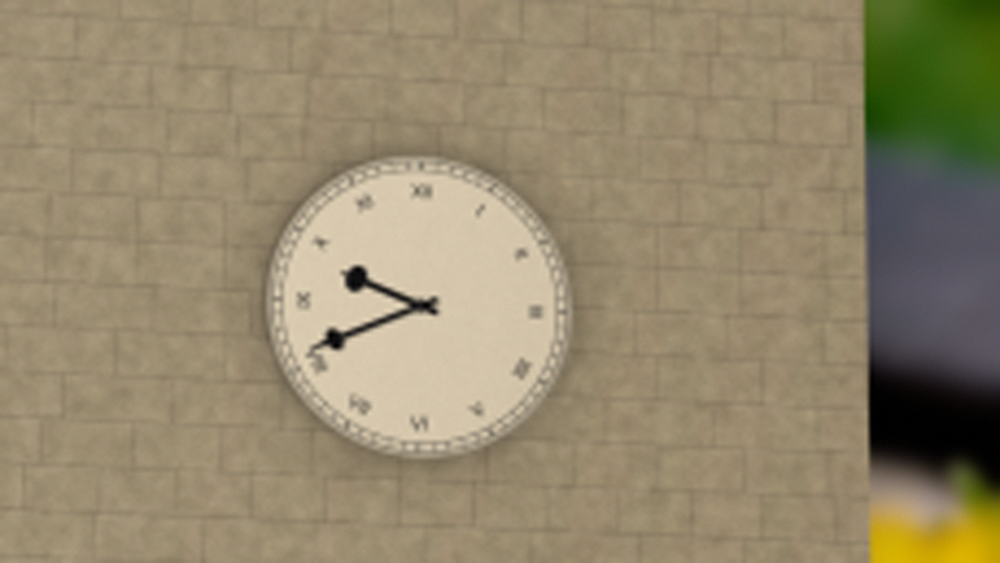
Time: **9:41**
